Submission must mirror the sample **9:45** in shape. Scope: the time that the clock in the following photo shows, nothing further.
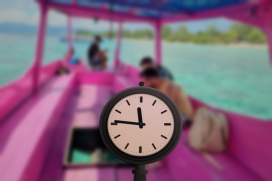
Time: **11:46**
